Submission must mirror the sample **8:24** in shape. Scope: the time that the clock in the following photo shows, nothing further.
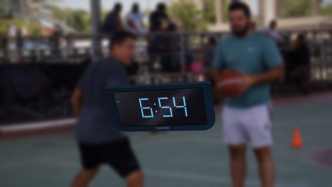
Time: **6:54**
